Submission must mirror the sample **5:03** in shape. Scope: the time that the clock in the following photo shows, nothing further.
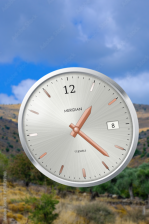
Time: **1:23**
